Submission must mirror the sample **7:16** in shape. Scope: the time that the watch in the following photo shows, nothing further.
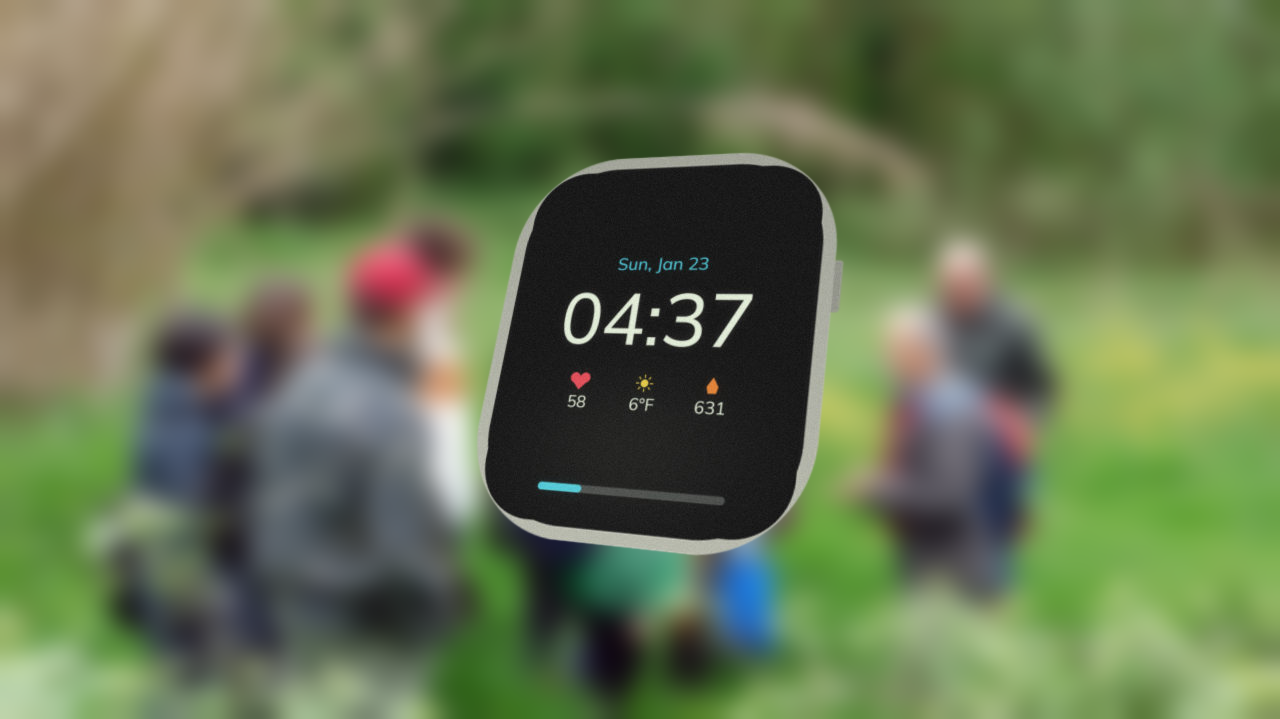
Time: **4:37**
